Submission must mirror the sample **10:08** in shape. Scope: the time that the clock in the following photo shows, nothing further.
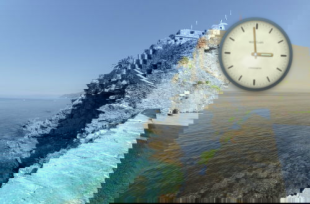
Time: **2:59**
